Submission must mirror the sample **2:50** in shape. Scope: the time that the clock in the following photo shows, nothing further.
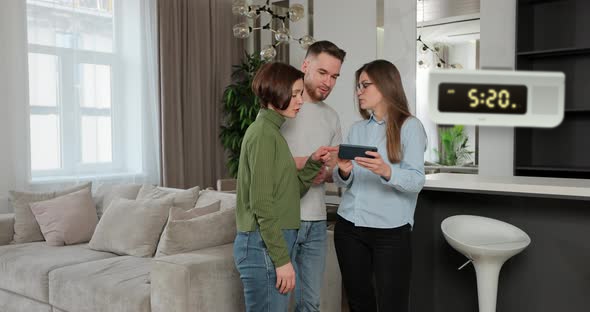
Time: **5:20**
